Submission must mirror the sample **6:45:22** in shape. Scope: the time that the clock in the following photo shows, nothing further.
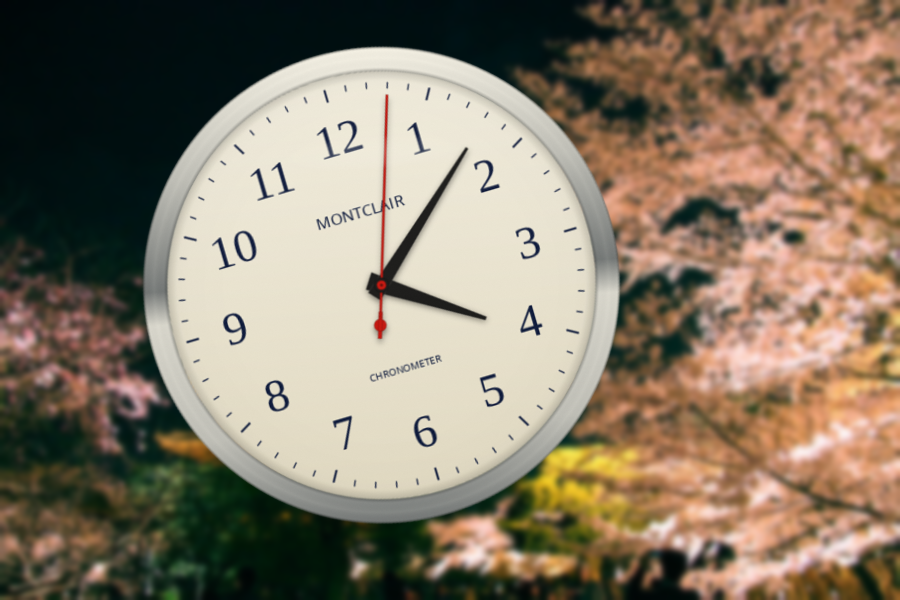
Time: **4:08:03**
